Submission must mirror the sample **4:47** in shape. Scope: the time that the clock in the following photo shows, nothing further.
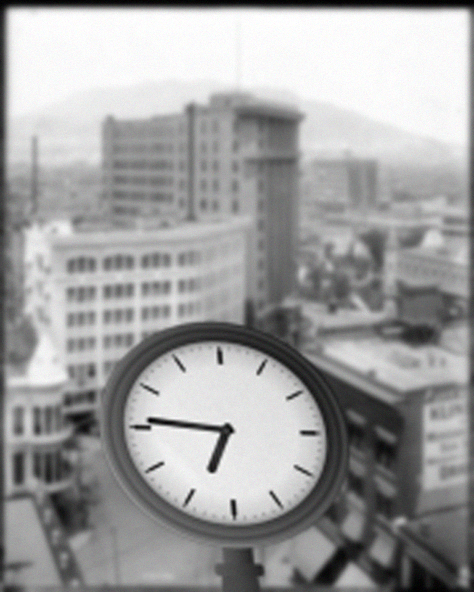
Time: **6:46**
